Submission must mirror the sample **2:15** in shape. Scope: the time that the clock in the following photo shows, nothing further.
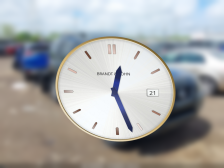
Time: **12:27**
